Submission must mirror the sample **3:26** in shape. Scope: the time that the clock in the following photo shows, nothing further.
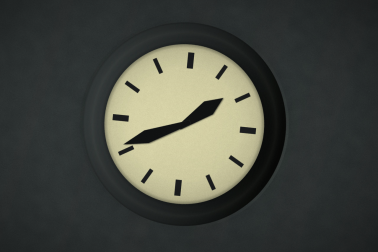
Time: **1:41**
